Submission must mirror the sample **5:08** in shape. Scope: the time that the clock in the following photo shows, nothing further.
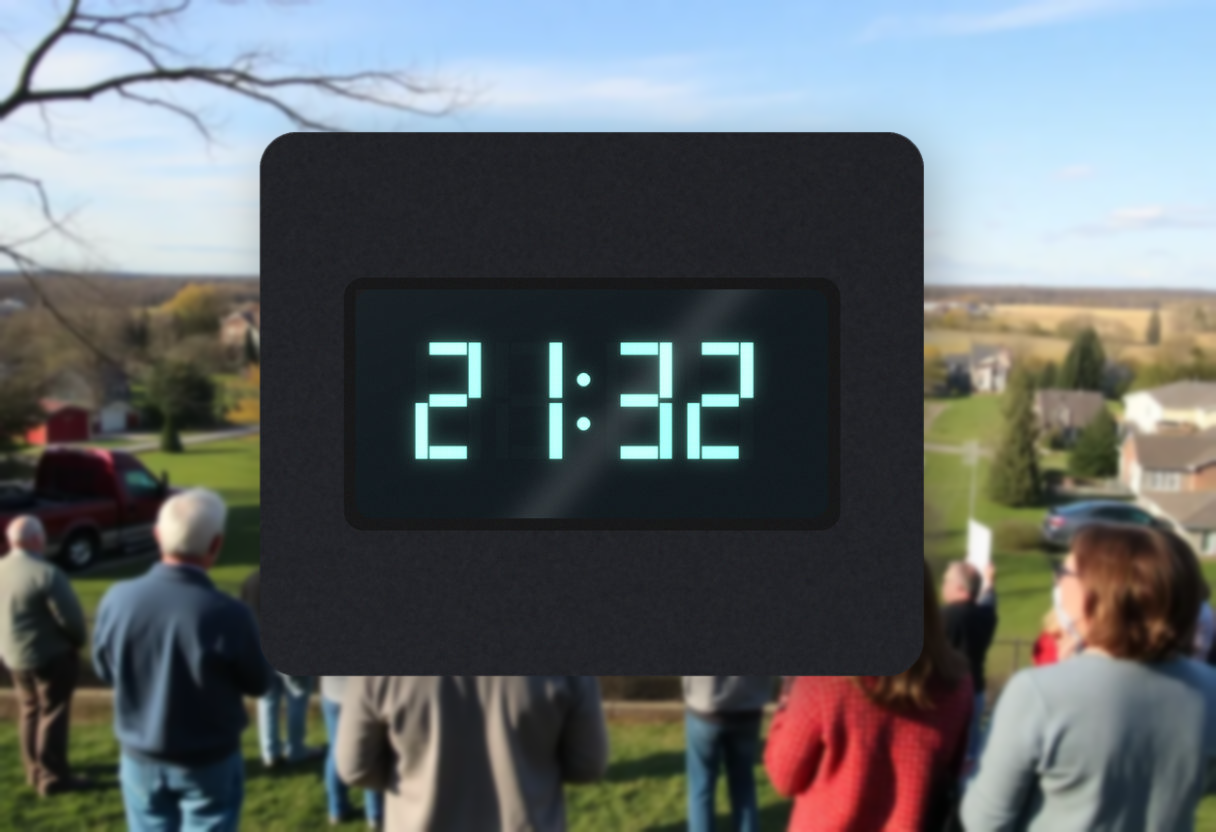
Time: **21:32**
